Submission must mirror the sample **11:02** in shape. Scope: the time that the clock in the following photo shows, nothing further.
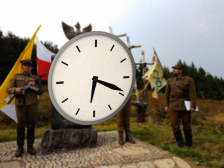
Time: **6:19**
